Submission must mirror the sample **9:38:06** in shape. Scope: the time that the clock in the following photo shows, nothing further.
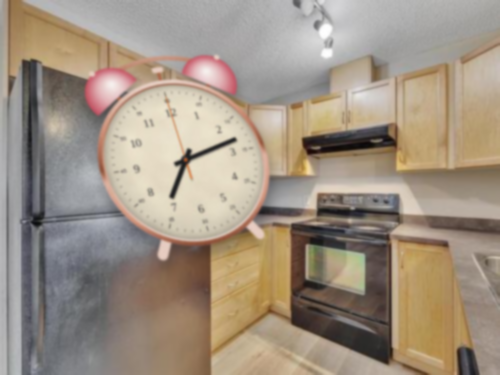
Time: **7:13:00**
